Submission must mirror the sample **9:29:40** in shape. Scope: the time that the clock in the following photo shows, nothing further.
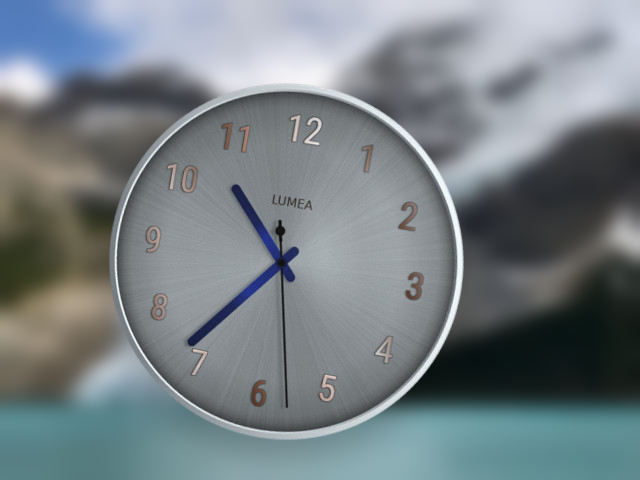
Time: **10:36:28**
